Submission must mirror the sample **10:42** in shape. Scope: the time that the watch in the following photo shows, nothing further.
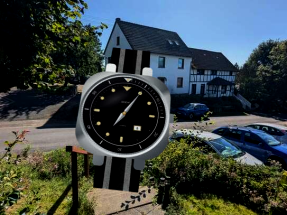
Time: **7:05**
